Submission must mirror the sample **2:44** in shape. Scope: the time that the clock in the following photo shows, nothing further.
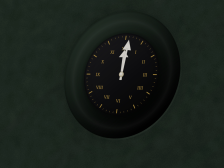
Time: **12:01**
